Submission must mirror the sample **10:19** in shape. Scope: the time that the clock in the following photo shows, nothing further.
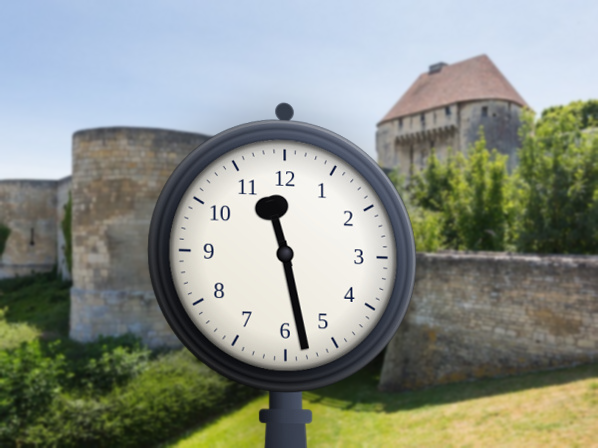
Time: **11:28**
